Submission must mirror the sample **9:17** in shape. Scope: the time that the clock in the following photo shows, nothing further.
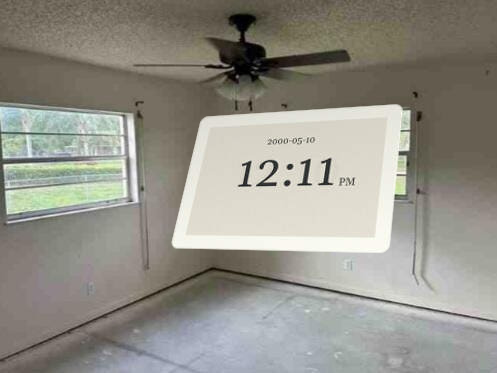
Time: **12:11**
